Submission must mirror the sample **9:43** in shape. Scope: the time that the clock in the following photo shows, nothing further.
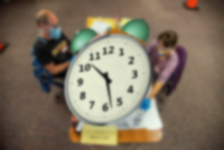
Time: **10:28**
